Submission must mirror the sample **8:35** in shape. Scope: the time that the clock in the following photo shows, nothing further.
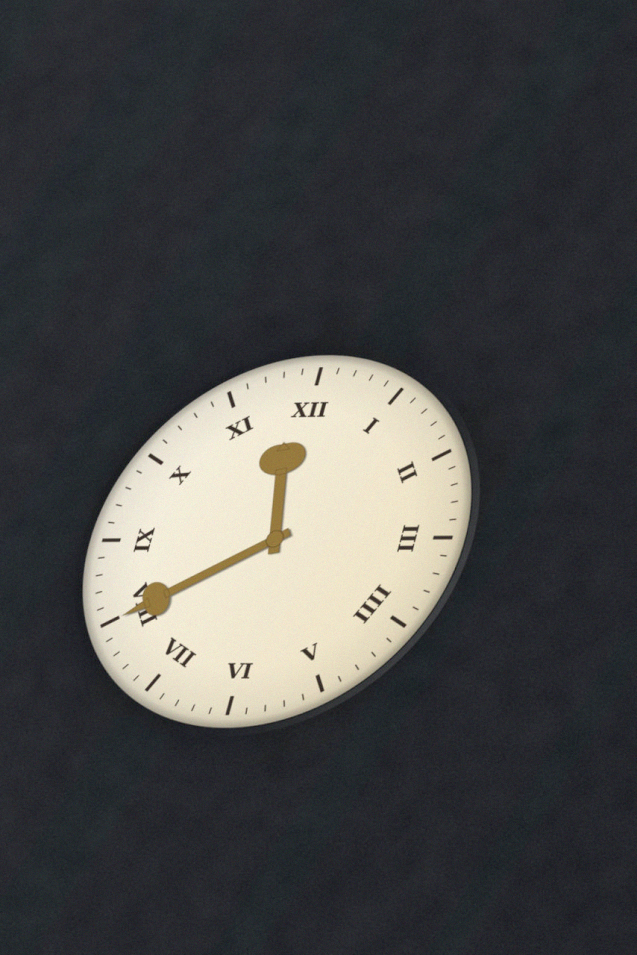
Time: **11:40**
